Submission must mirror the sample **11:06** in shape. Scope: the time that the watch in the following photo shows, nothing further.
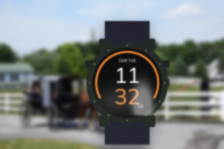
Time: **11:32**
